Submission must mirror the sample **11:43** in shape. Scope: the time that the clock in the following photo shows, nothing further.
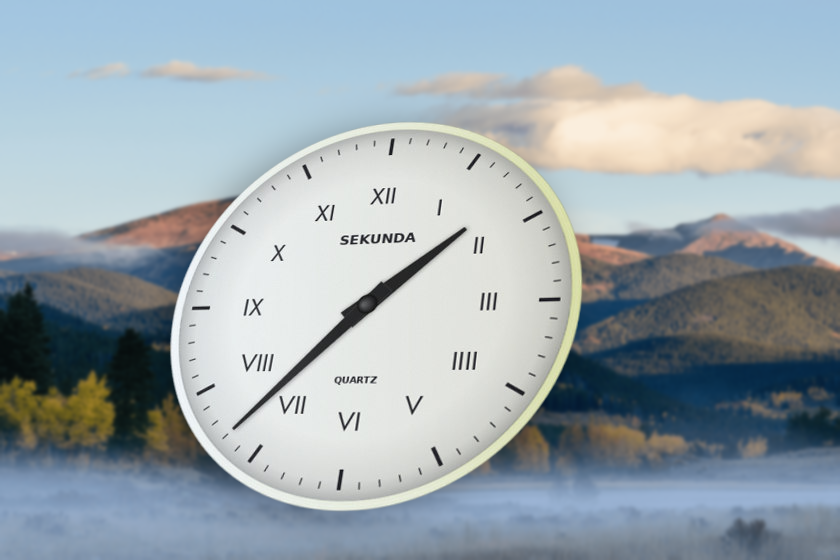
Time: **1:37**
